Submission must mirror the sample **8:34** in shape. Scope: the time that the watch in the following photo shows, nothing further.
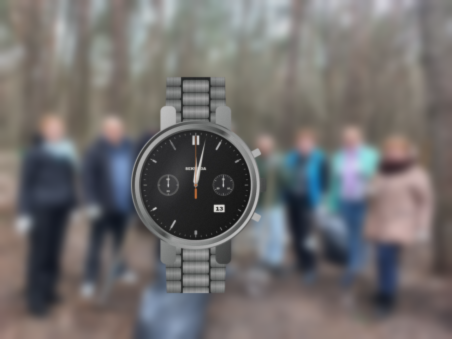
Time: **12:02**
